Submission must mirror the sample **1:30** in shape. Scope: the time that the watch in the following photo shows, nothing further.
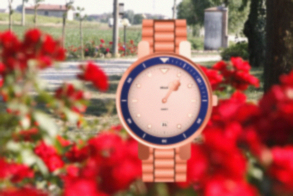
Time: **1:06**
